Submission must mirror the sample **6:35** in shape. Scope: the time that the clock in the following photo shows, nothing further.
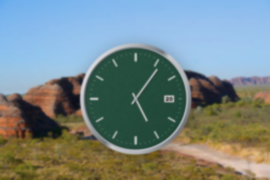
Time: **5:06**
